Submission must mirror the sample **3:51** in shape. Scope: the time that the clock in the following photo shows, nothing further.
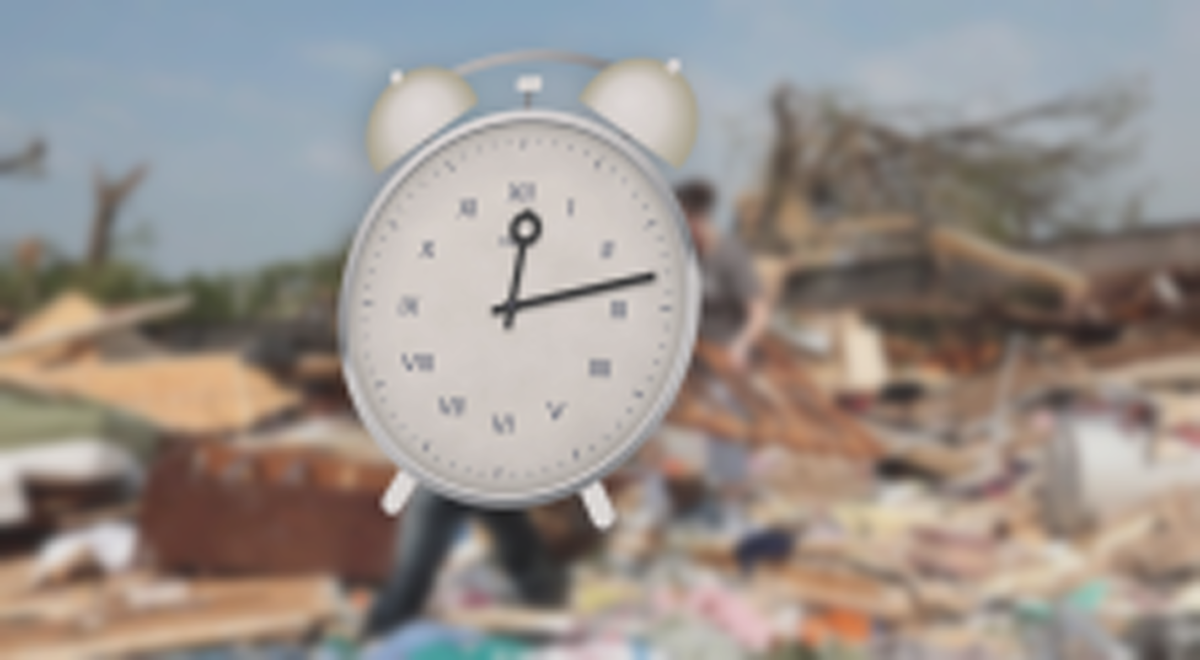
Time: **12:13**
